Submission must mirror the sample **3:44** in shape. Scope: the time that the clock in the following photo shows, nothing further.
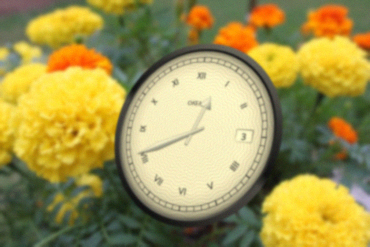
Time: **12:41**
